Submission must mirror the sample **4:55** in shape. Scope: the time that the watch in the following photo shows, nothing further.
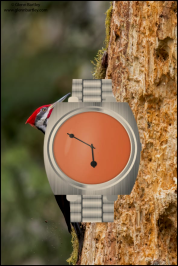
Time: **5:50**
